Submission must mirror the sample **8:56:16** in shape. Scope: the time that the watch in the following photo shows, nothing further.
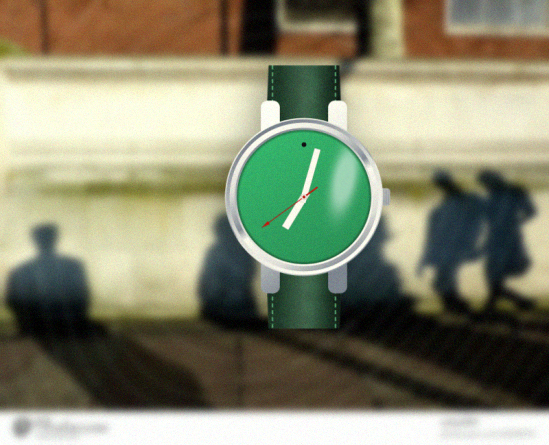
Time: **7:02:39**
